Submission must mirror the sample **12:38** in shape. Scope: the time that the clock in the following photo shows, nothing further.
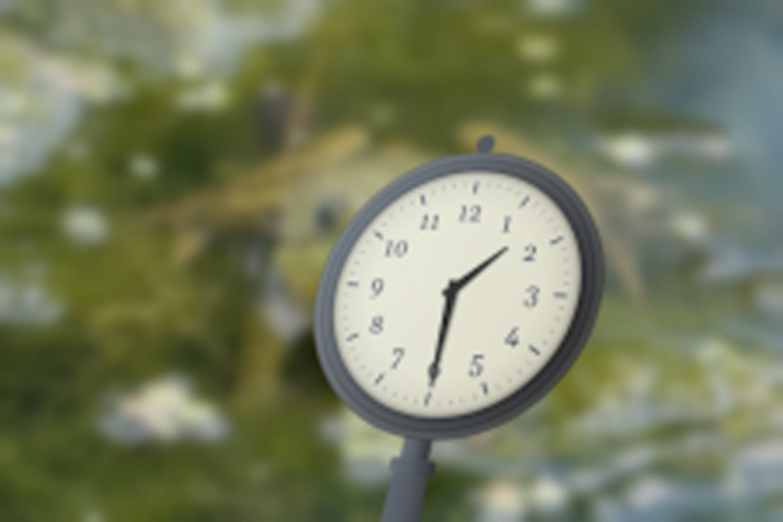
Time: **1:30**
